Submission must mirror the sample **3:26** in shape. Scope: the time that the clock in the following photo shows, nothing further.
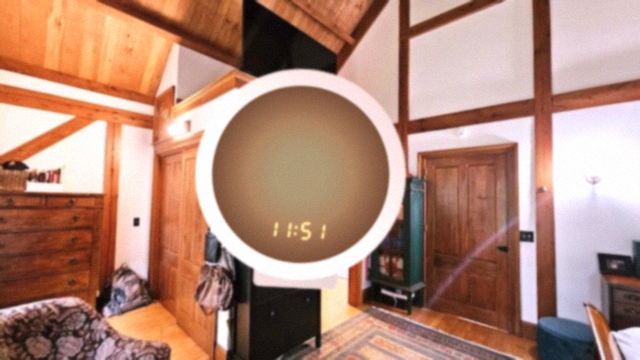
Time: **11:51**
